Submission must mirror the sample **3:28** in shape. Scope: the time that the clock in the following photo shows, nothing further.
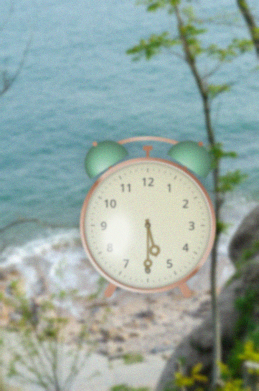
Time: **5:30**
